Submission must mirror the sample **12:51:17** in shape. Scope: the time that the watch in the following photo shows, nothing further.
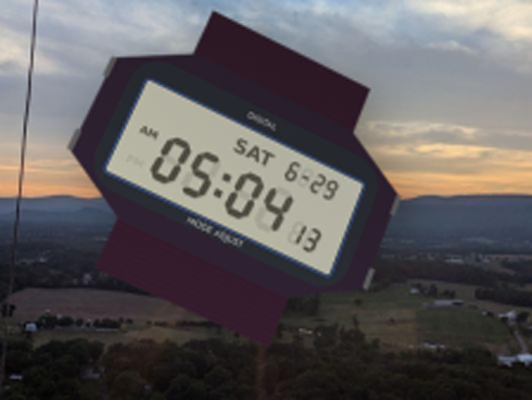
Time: **5:04:13**
